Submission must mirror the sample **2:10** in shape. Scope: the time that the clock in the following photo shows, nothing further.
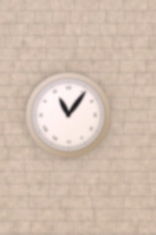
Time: **11:06**
